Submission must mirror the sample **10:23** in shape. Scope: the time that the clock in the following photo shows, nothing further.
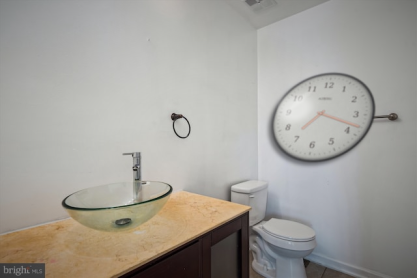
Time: **7:18**
